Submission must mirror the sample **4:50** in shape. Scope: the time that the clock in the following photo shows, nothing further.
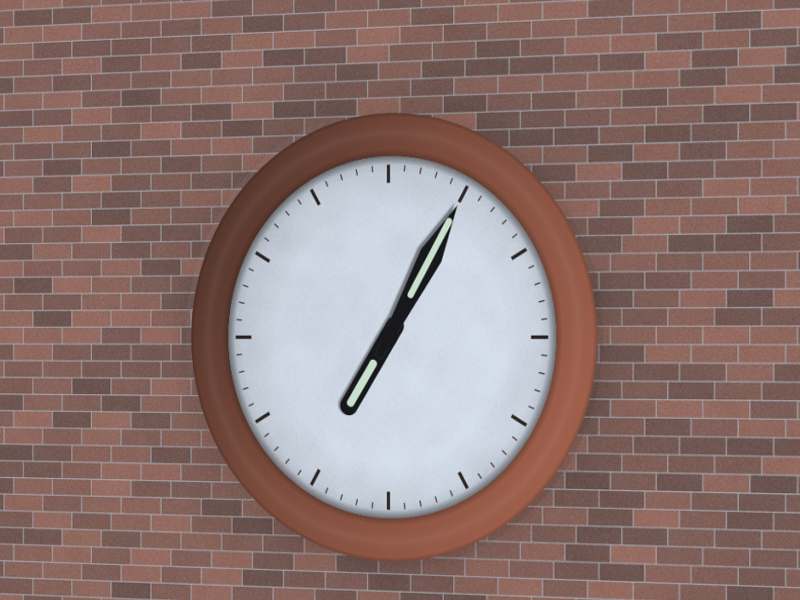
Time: **7:05**
